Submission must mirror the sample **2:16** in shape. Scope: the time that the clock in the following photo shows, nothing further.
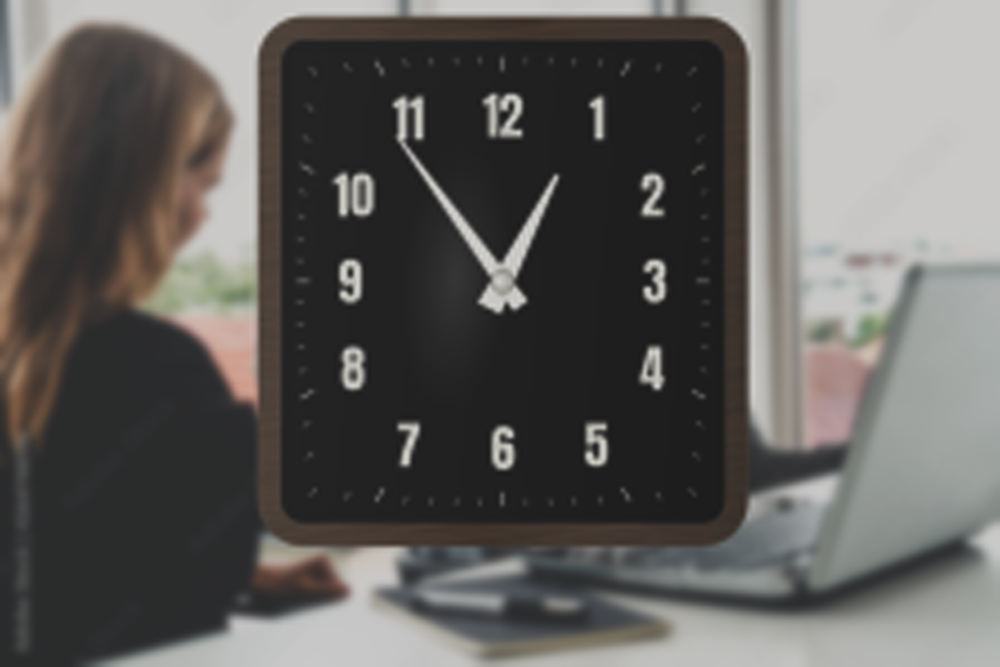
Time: **12:54**
